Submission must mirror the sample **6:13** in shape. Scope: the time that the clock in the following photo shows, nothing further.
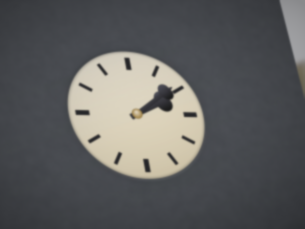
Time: **2:09**
